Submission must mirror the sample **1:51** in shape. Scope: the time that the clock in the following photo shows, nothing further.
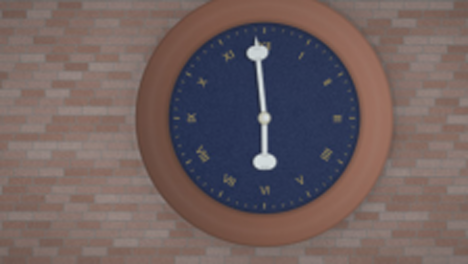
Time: **5:59**
